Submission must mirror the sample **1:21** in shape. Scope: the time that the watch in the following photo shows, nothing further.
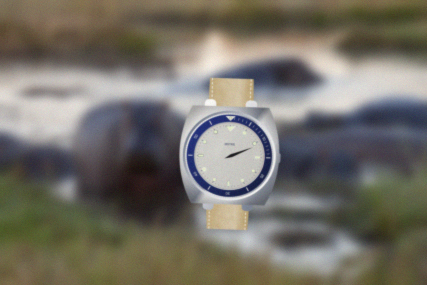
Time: **2:11**
